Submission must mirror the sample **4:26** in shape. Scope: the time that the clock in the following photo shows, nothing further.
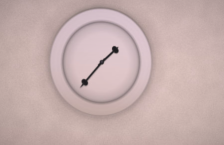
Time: **1:37**
